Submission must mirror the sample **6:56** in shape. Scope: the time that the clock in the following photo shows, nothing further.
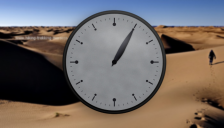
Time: **1:05**
